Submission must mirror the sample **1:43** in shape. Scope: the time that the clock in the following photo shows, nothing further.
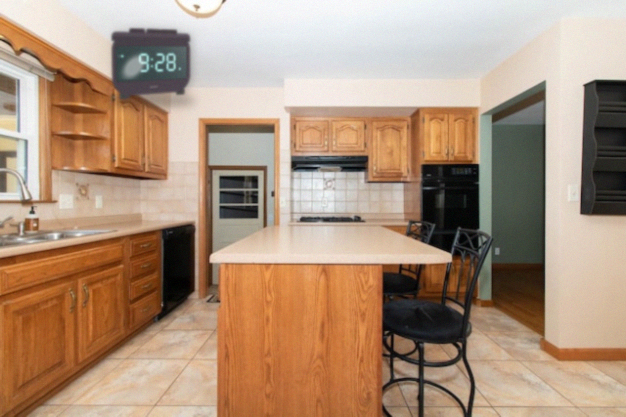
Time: **9:28**
